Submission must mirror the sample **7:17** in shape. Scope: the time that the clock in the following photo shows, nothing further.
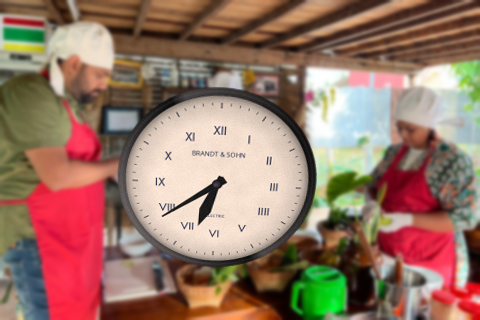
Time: **6:39**
